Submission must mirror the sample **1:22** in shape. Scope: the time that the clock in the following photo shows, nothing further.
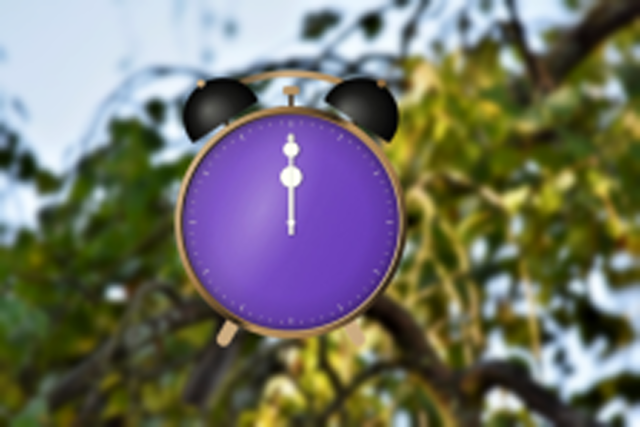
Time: **12:00**
